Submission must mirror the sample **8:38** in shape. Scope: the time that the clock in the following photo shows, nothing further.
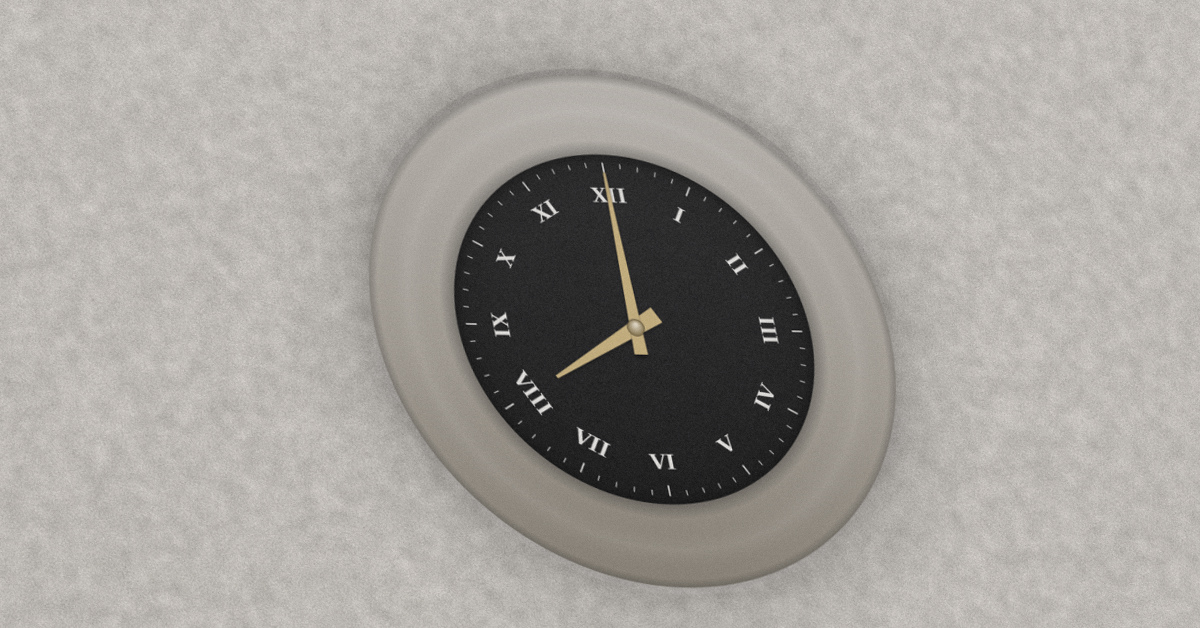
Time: **8:00**
